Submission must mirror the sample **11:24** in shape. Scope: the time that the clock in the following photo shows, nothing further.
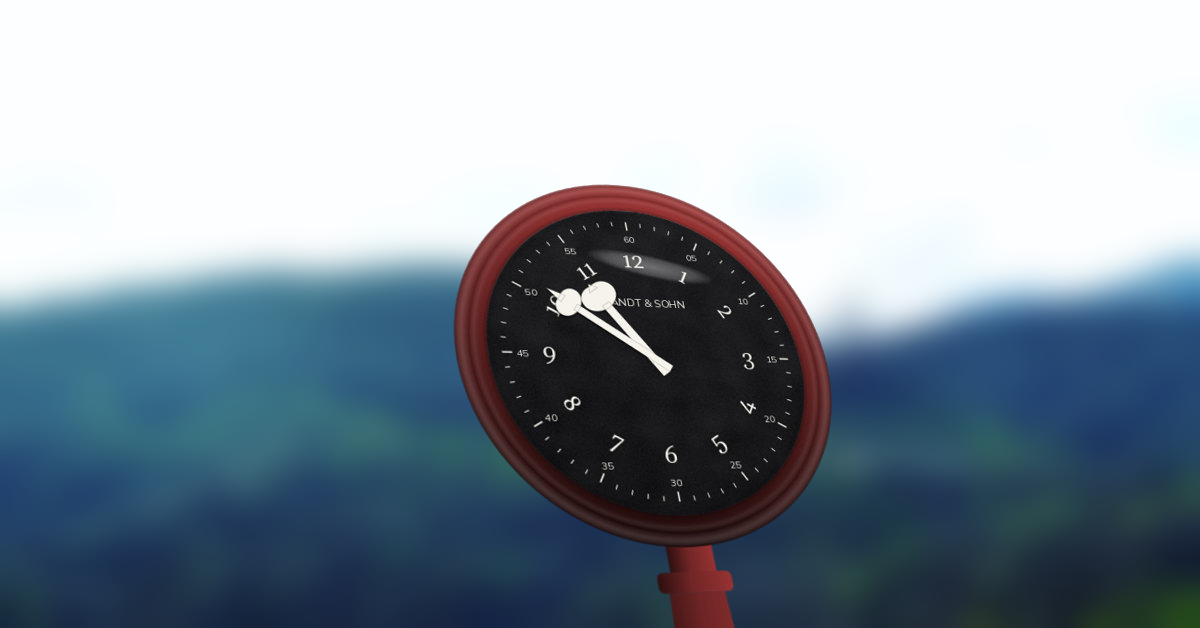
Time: **10:51**
